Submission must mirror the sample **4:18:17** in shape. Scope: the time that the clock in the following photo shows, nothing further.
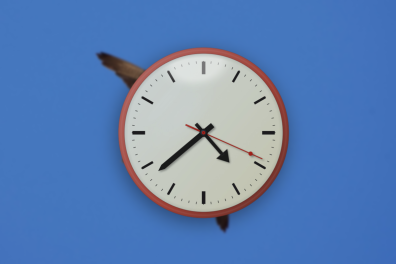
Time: **4:38:19**
